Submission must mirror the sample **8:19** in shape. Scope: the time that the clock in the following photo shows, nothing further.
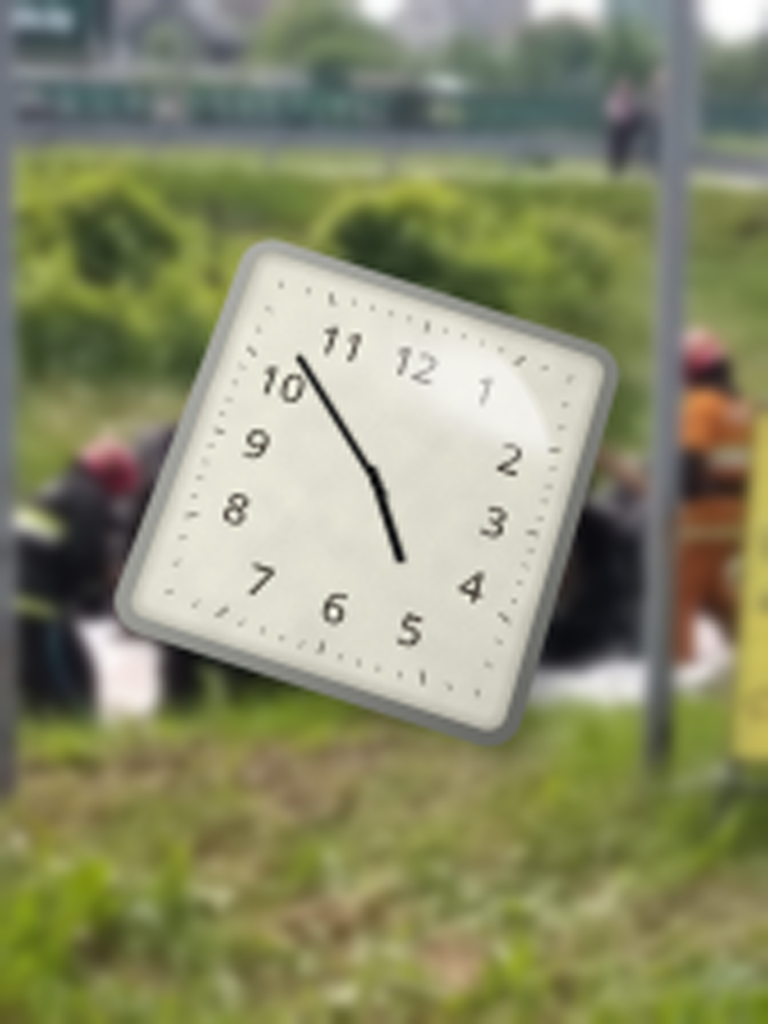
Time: **4:52**
